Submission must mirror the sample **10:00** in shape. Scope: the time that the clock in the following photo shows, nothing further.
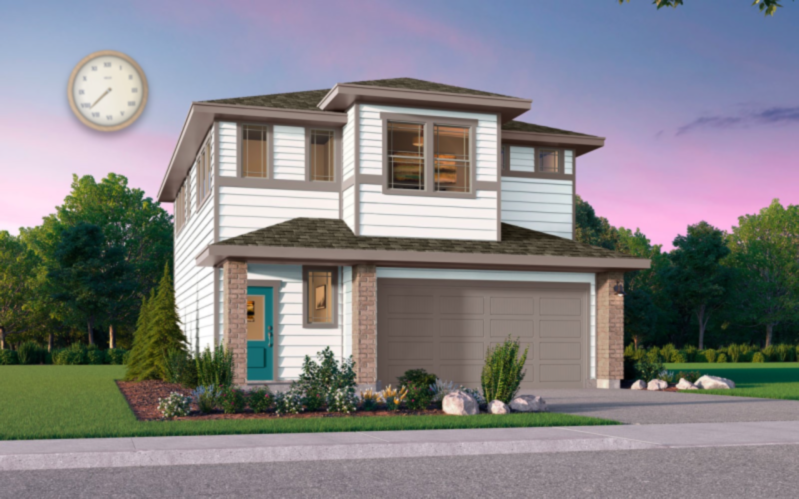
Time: **7:38**
